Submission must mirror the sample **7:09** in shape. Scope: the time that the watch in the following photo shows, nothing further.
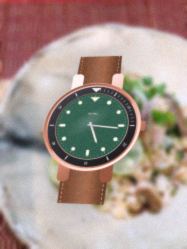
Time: **5:16**
